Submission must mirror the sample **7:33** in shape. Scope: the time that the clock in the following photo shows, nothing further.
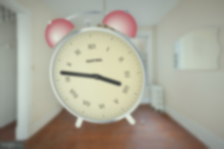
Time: **3:47**
